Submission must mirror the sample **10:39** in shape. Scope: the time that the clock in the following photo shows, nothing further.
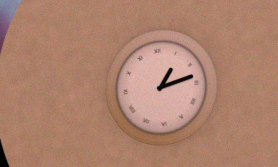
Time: **1:13**
